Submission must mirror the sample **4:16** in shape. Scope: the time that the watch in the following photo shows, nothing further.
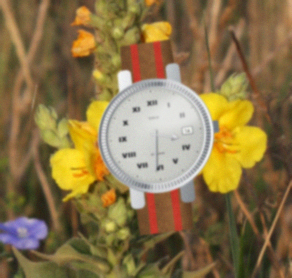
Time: **3:31**
